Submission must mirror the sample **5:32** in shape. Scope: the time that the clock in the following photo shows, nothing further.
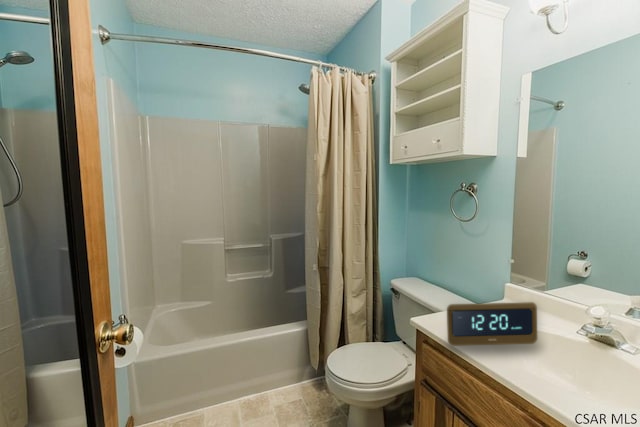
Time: **12:20**
